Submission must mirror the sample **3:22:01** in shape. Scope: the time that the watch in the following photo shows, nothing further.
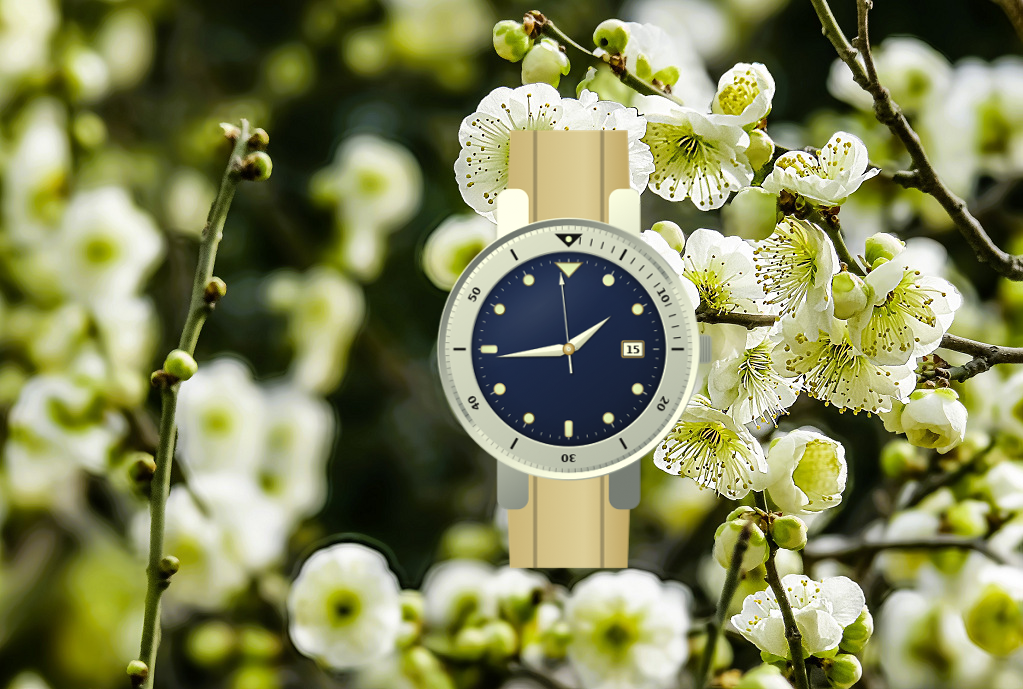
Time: **1:43:59**
